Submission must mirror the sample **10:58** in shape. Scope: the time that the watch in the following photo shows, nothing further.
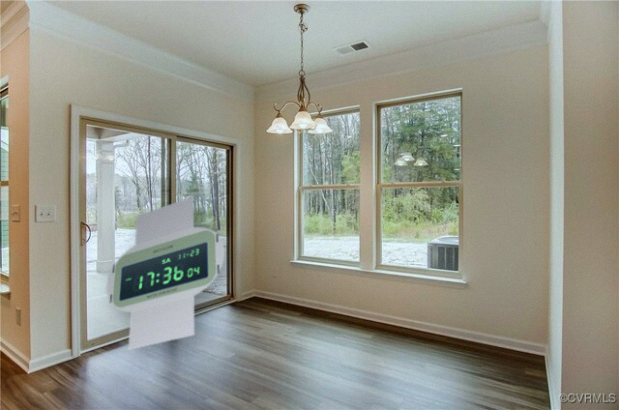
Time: **17:36**
